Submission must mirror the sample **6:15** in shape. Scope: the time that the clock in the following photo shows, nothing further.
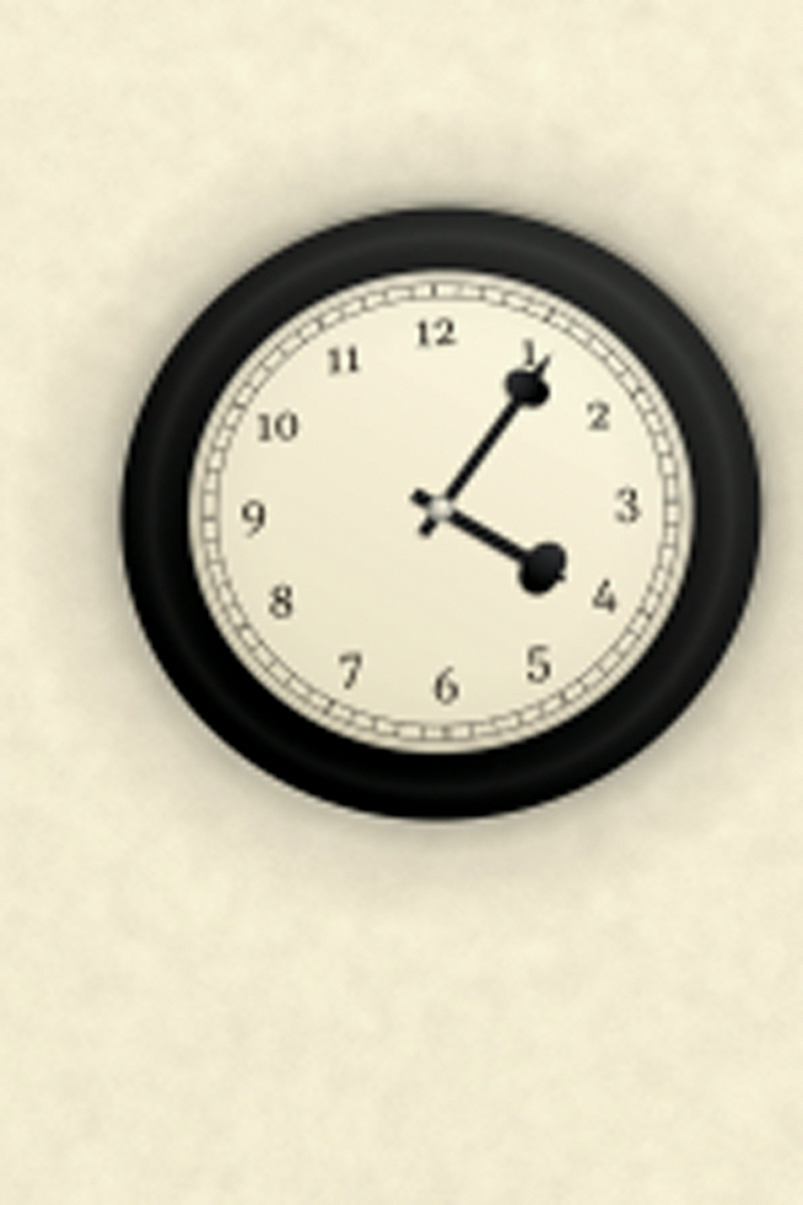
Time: **4:06**
